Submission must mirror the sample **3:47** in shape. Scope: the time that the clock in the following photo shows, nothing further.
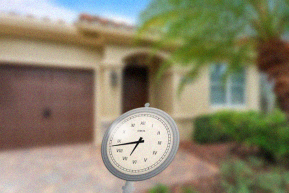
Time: **6:43**
